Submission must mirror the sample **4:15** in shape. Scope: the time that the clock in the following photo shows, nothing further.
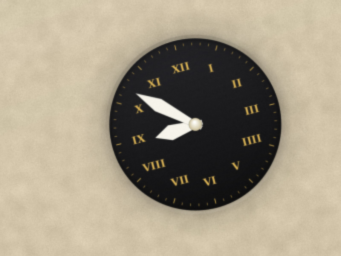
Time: **8:52**
